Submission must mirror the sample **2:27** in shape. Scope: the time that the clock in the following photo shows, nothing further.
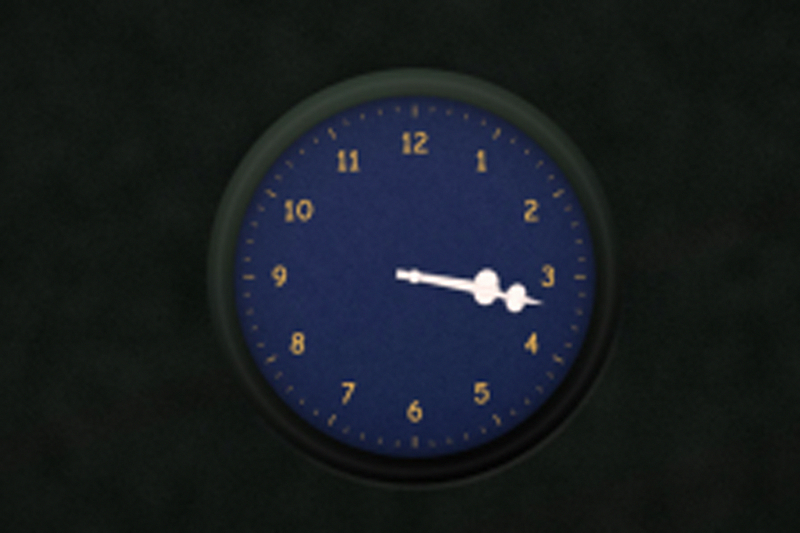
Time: **3:17**
